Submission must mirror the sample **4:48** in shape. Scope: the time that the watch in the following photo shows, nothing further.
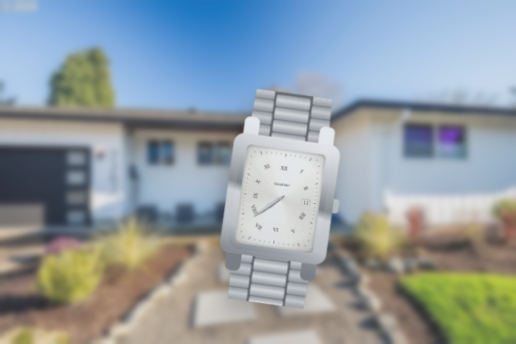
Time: **7:38**
